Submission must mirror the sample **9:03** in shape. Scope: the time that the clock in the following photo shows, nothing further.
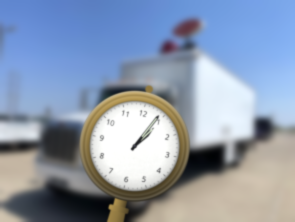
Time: **1:04**
